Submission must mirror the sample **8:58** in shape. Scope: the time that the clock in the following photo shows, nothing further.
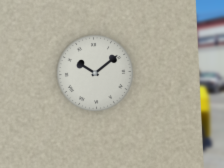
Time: **10:09**
